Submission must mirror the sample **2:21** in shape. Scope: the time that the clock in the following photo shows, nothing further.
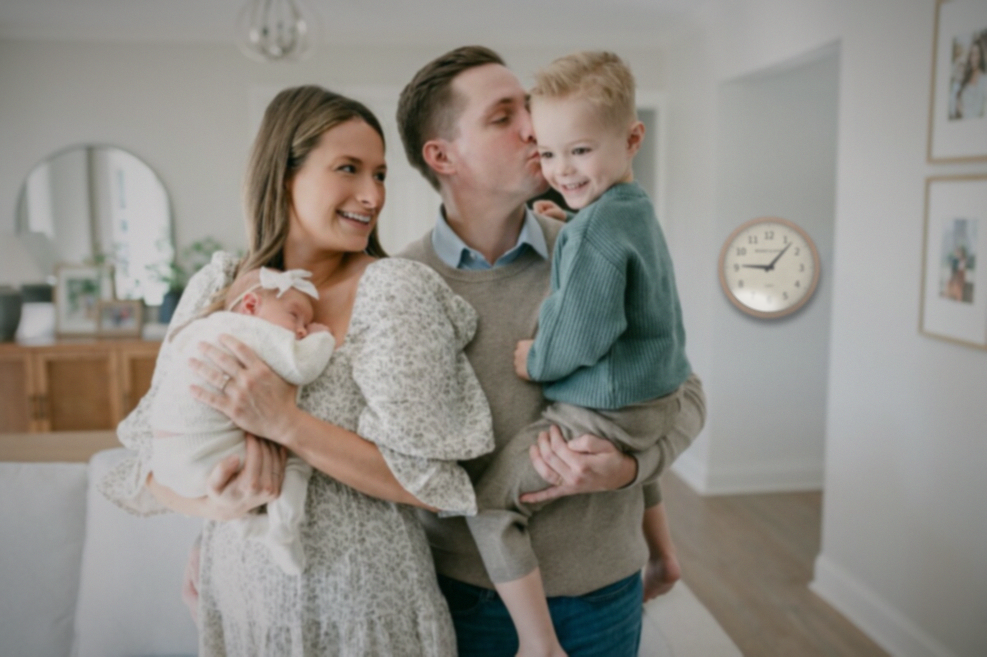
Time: **9:07**
